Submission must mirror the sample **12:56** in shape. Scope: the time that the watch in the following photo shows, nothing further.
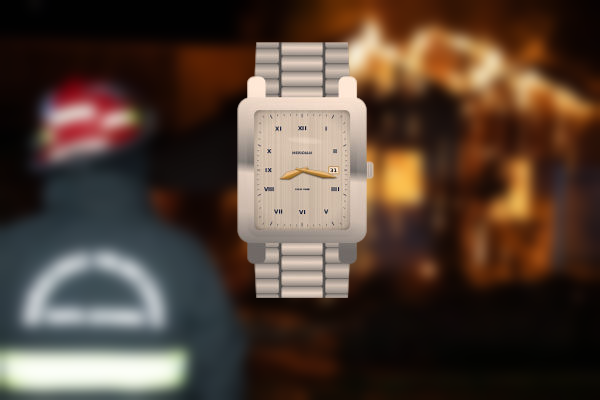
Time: **8:17**
